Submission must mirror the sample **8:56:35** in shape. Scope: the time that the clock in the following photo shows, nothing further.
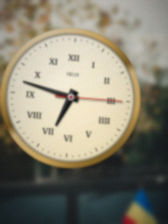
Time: **6:47:15**
